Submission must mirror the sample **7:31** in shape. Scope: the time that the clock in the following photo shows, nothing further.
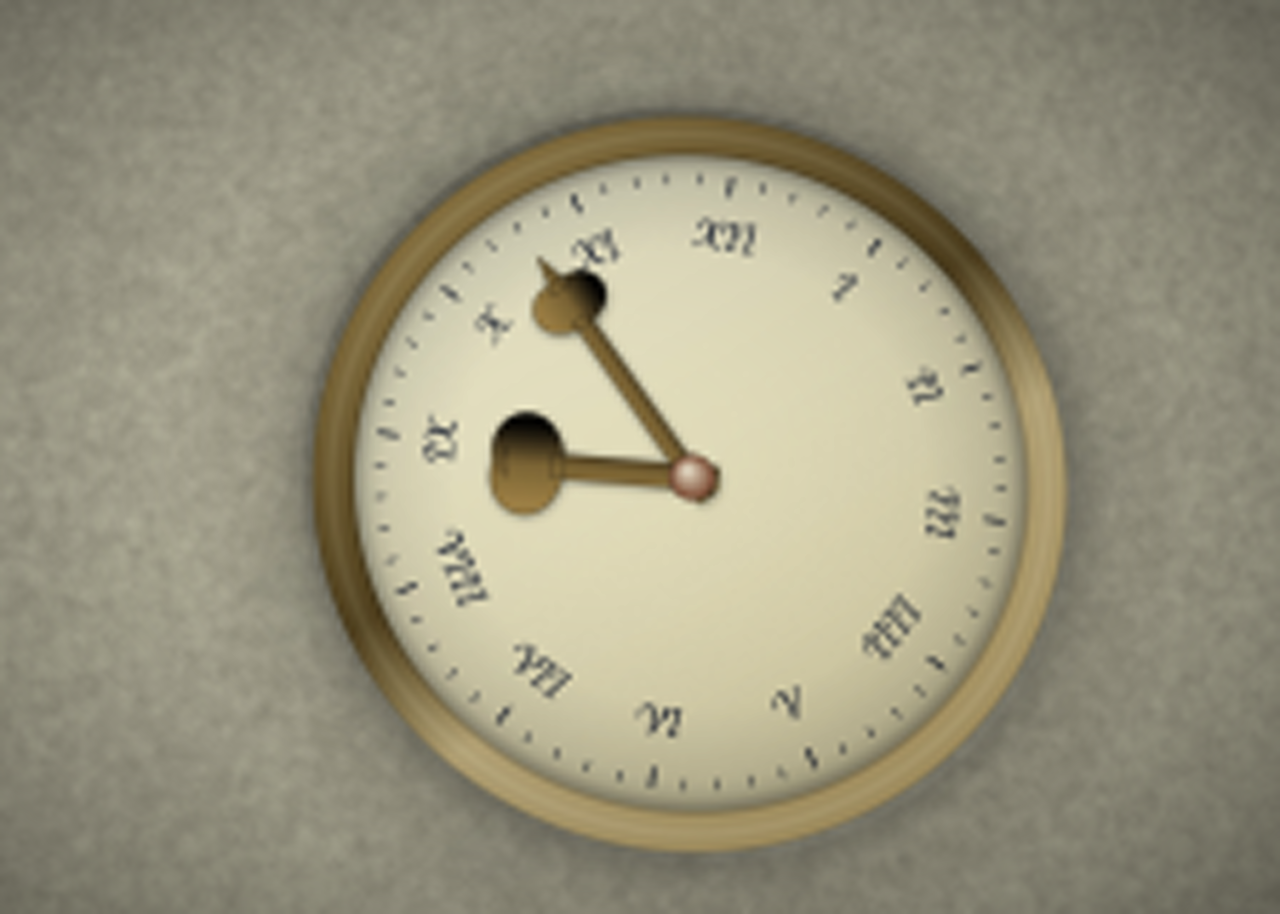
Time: **8:53**
